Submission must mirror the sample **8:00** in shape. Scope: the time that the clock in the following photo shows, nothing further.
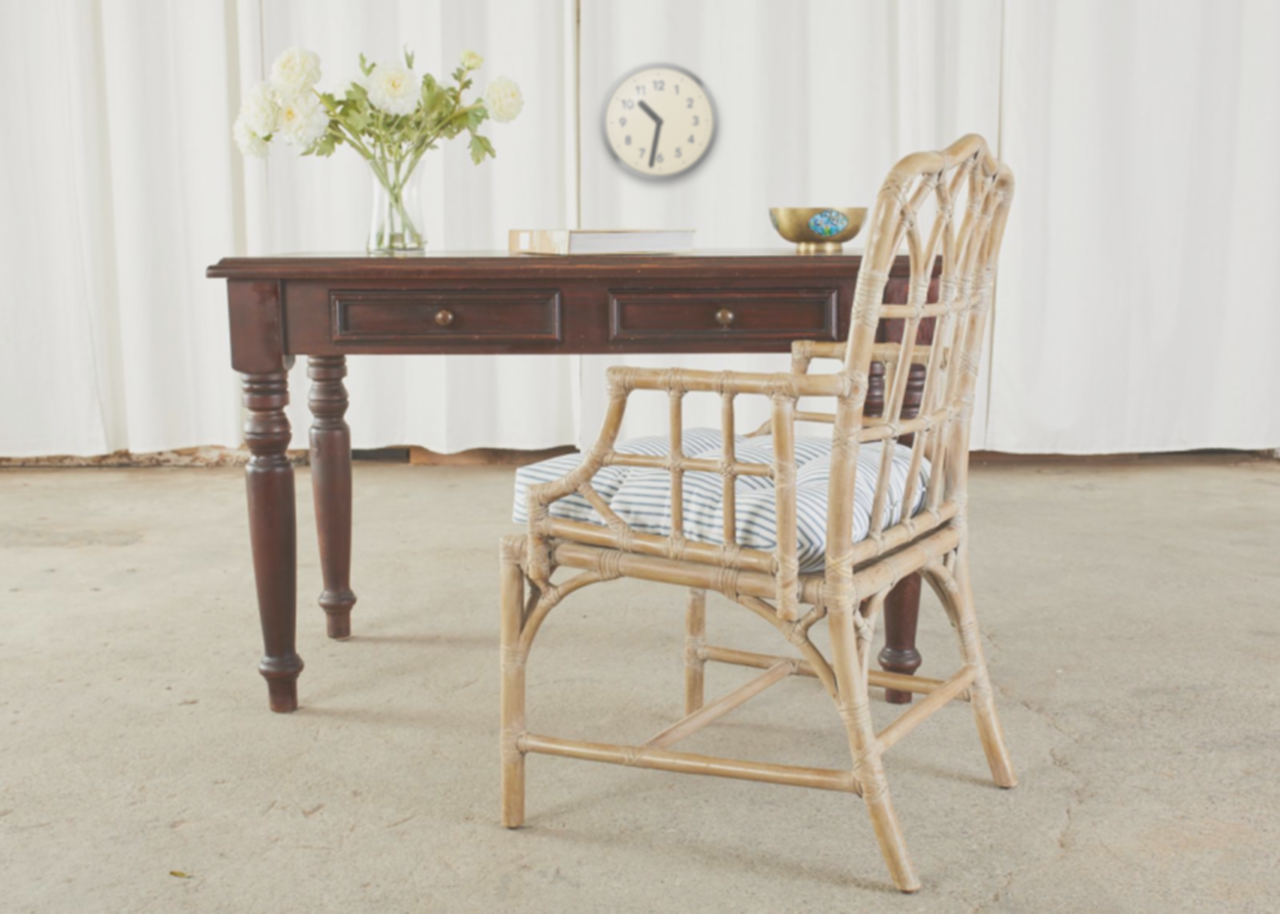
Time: **10:32**
